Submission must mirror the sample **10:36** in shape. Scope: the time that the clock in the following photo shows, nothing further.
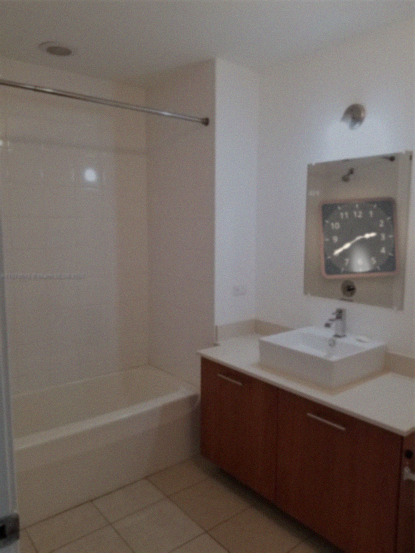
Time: **2:40**
